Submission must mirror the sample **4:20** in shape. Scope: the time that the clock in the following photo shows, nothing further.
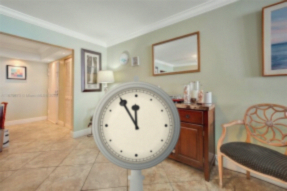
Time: **11:55**
